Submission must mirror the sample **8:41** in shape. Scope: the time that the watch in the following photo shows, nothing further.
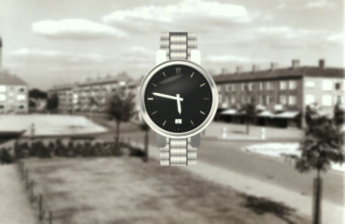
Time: **5:47**
